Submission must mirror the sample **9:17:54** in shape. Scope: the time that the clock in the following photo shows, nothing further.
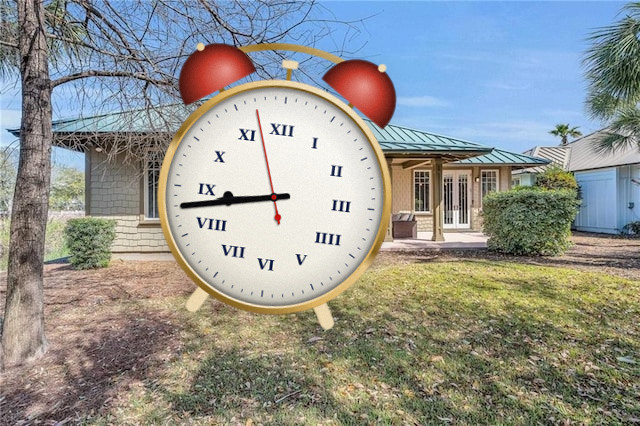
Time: **8:42:57**
